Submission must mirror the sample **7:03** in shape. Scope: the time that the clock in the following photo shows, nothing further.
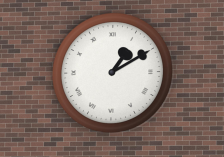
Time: **1:10**
